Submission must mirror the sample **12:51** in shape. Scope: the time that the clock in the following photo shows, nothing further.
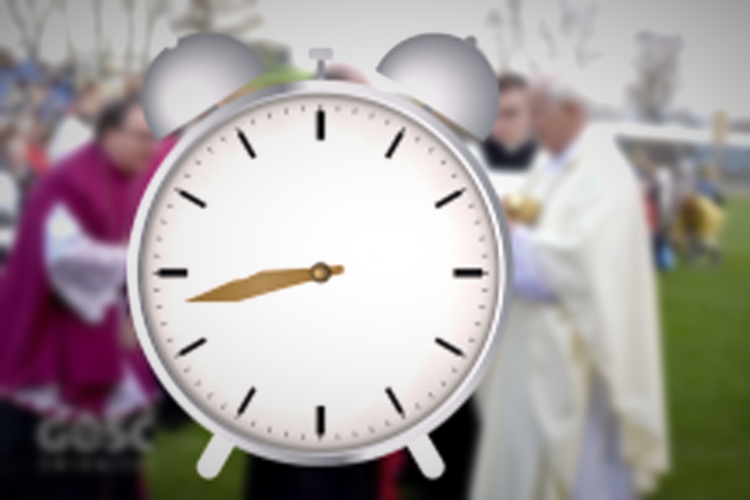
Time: **8:43**
